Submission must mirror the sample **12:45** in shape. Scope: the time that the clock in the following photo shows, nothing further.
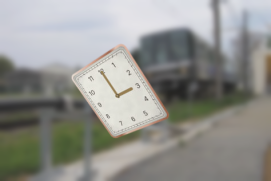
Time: **3:00**
